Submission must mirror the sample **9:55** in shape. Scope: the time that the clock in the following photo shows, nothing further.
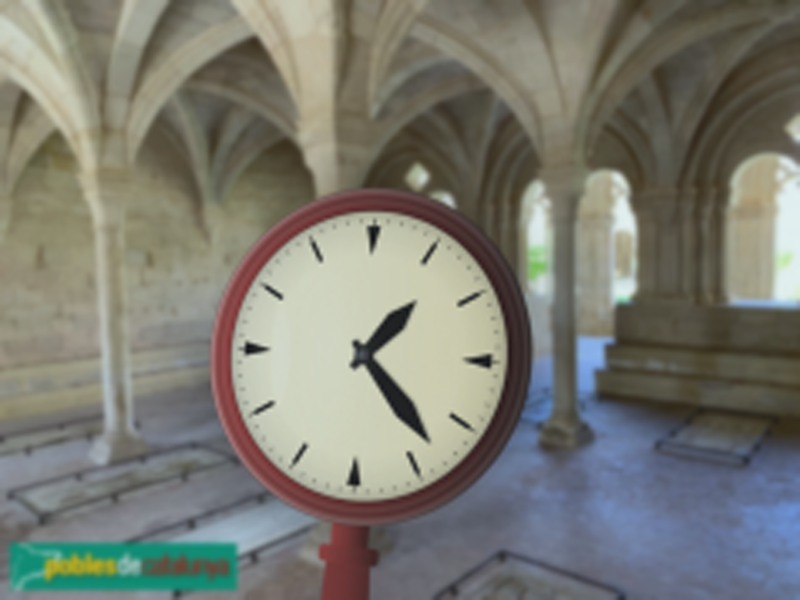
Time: **1:23**
